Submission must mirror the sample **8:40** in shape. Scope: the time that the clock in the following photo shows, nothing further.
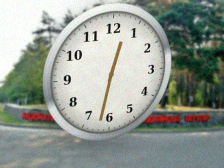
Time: **12:32**
